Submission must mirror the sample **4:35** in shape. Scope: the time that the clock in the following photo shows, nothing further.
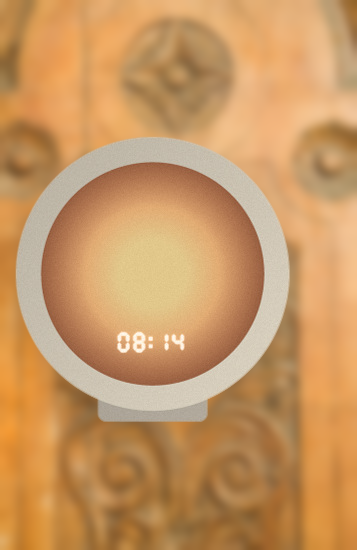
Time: **8:14**
